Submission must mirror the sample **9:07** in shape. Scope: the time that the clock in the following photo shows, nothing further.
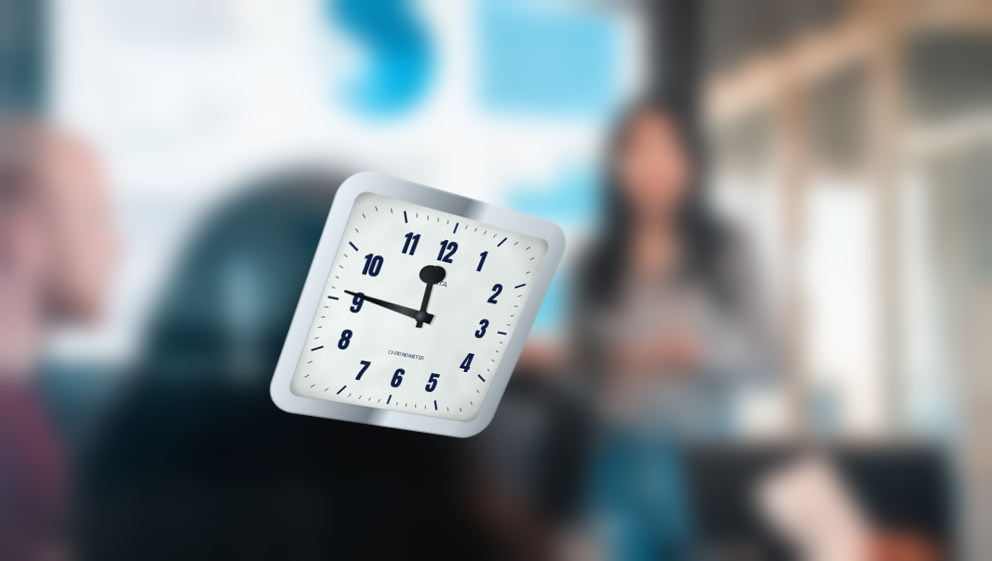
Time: **11:46**
